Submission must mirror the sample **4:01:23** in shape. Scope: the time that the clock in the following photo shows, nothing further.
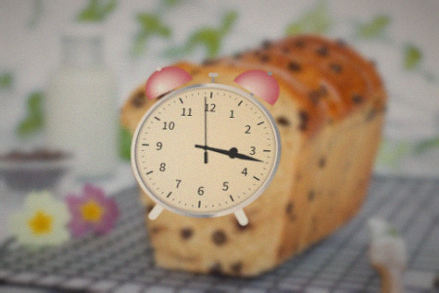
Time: **3:16:59**
